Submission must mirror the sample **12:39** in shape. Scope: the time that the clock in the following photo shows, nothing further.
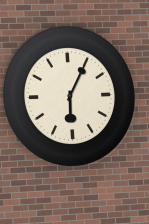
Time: **6:05**
